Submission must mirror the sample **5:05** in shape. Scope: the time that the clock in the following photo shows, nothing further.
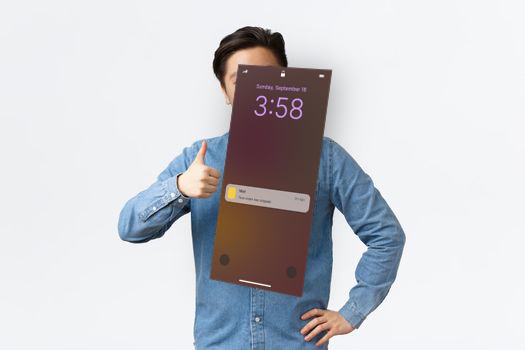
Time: **3:58**
